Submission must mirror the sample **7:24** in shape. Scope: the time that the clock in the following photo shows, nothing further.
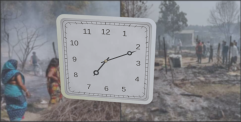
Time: **7:11**
